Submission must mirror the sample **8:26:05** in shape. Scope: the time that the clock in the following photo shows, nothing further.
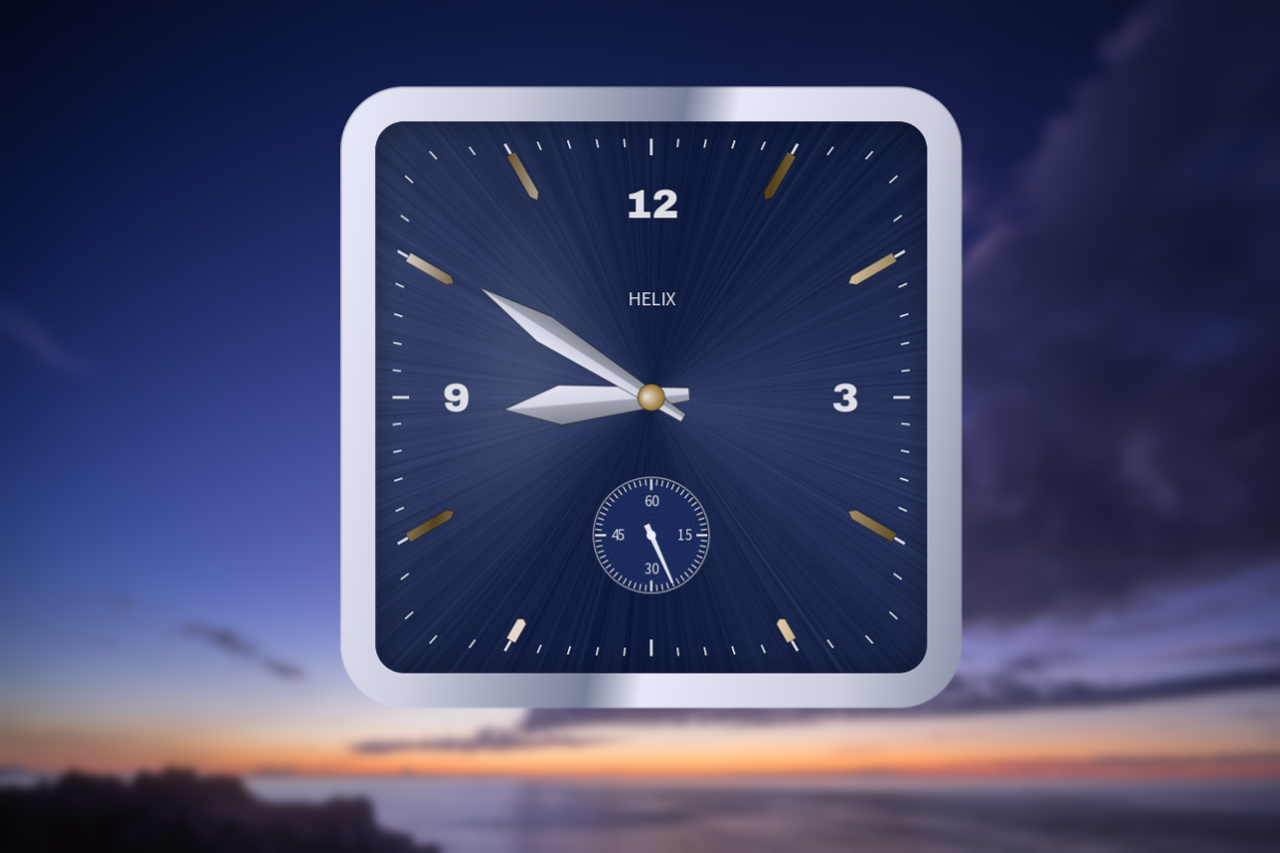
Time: **8:50:26**
